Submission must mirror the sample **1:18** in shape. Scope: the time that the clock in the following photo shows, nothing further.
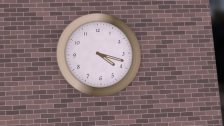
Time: **4:18**
